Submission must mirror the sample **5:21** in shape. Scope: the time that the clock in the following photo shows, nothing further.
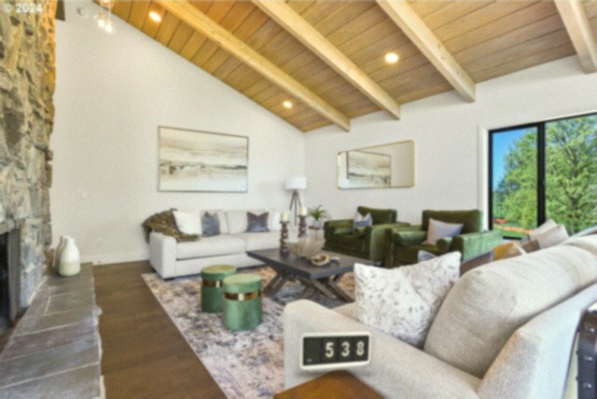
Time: **5:38**
